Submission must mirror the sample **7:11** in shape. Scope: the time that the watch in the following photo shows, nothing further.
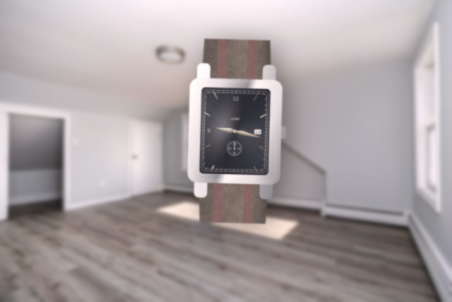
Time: **9:17**
